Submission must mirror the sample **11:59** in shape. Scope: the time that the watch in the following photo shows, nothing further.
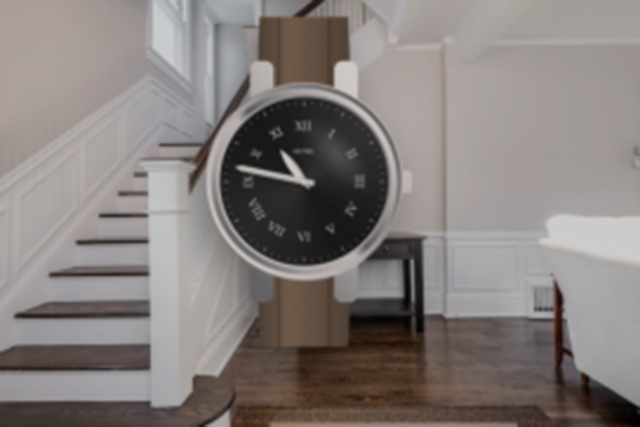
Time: **10:47**
